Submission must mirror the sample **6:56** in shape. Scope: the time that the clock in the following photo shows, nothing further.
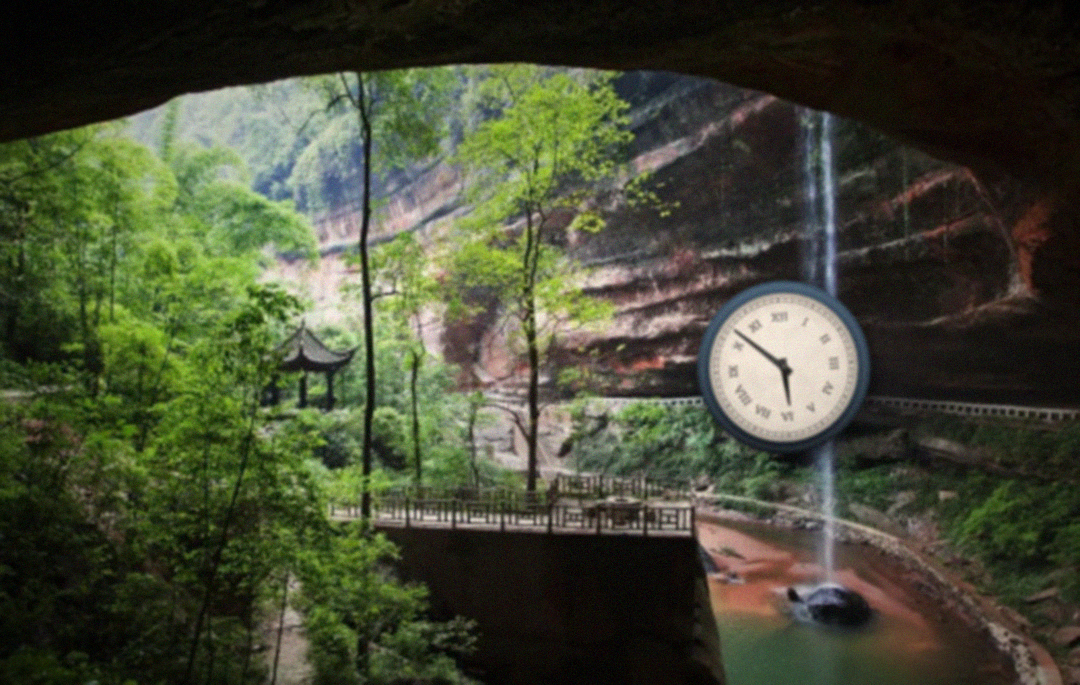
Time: **5:52**
